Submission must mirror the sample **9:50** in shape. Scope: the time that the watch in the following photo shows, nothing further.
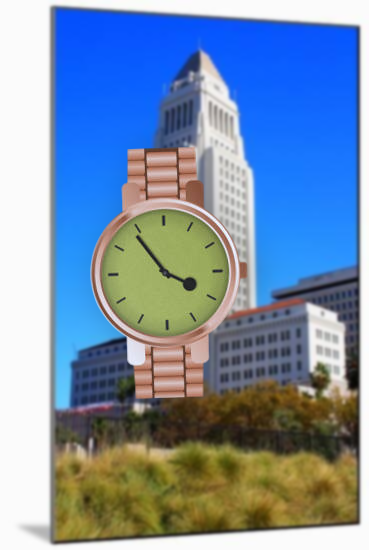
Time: **3:54**
